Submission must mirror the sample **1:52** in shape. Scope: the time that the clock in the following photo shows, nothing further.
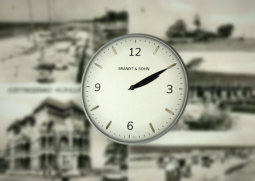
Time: **2:10**
